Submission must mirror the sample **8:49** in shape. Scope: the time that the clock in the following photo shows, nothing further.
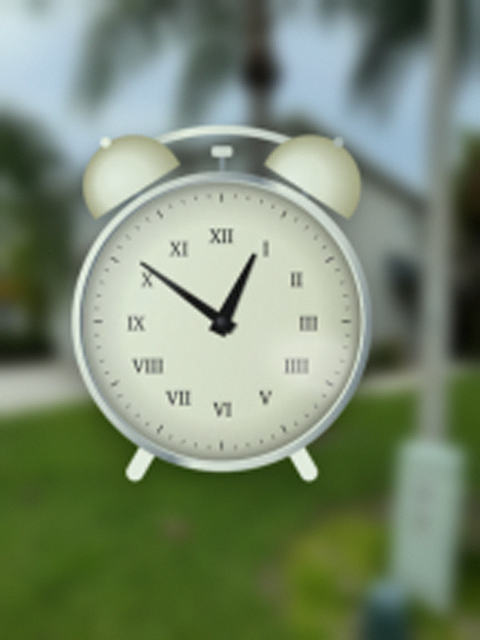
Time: **12:51**
